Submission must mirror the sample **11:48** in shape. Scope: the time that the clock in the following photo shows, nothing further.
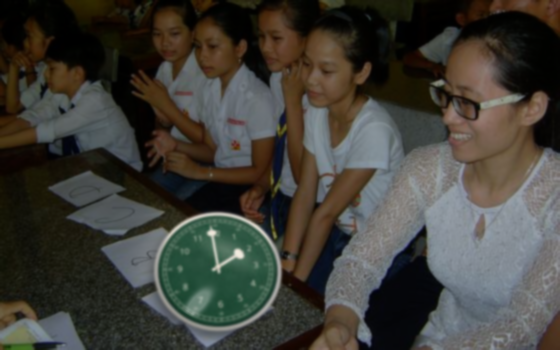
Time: **1:59**
